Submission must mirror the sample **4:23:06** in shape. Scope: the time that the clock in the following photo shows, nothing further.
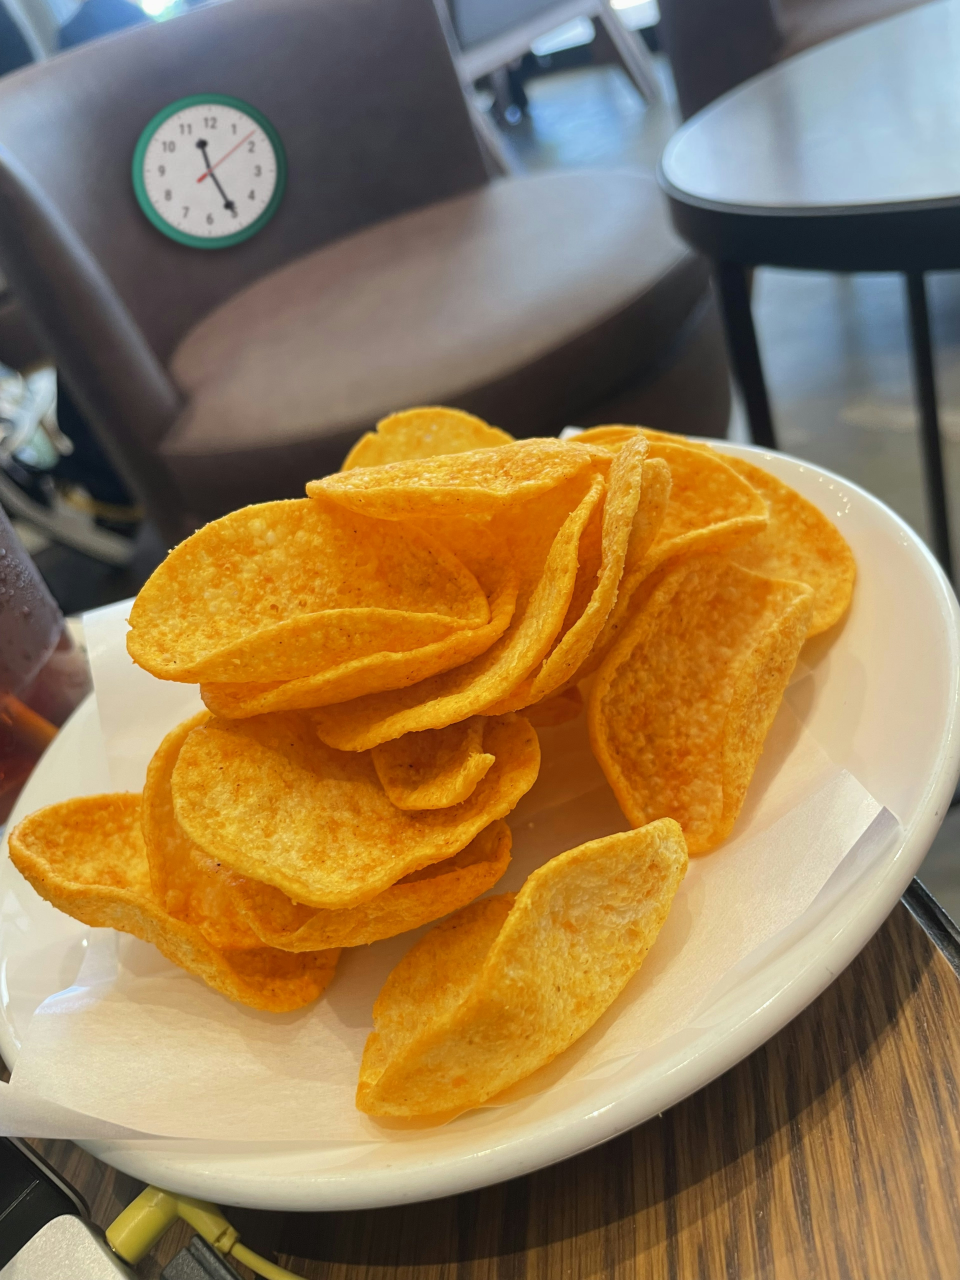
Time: **11:25:08**
